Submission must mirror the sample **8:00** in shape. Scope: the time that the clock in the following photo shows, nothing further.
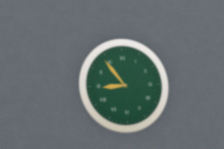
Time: **8:54**
